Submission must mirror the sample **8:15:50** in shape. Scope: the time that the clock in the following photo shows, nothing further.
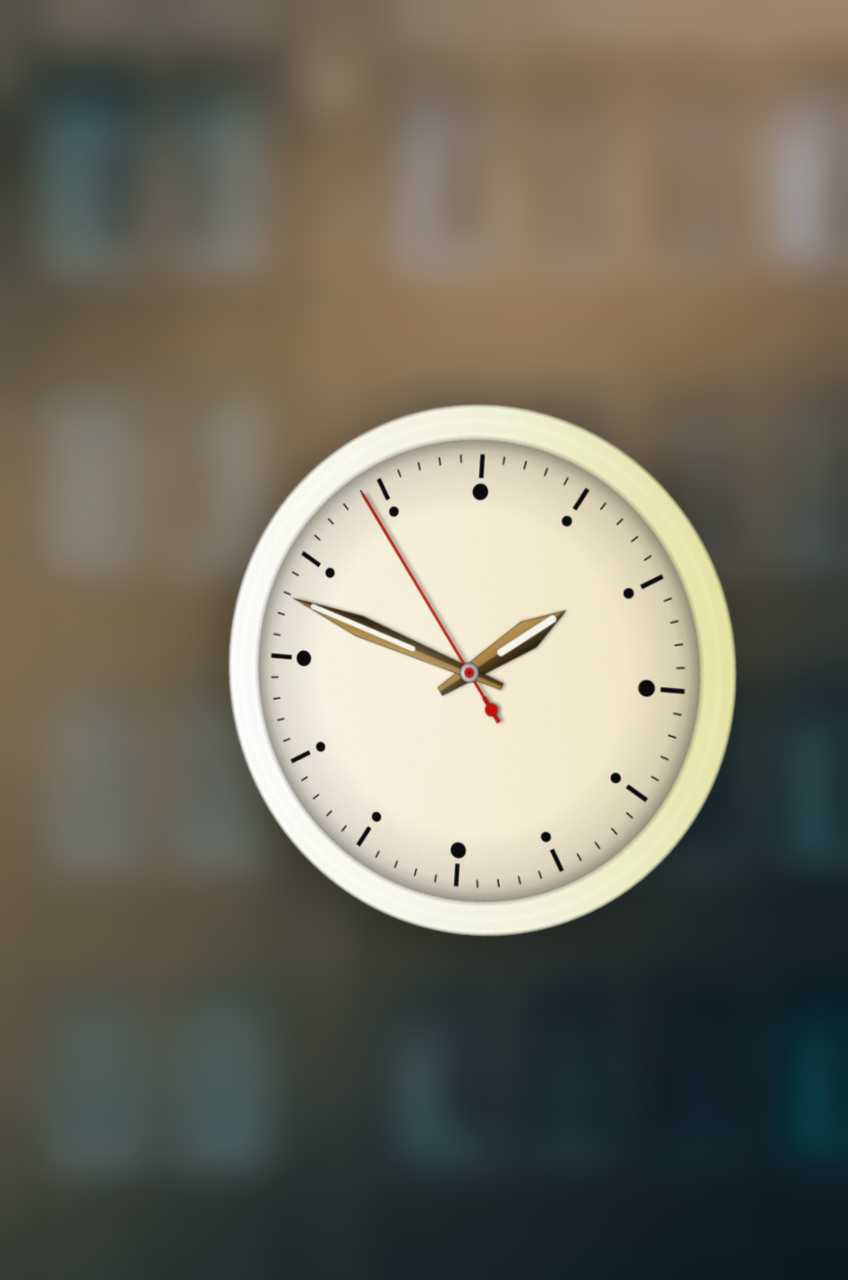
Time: **1:47:54**
